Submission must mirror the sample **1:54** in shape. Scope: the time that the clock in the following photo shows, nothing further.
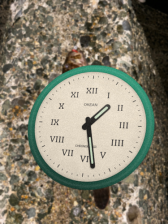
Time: **1:28**
